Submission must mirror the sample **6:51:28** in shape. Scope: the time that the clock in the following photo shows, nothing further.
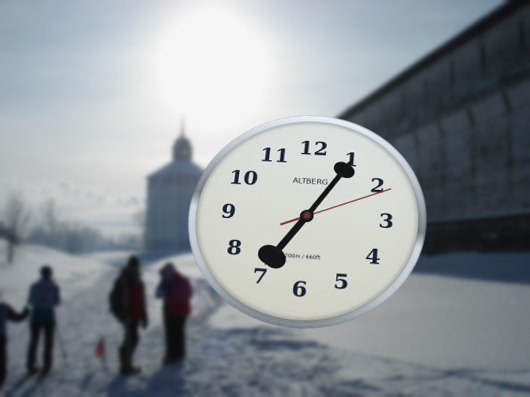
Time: **7:05:11**
